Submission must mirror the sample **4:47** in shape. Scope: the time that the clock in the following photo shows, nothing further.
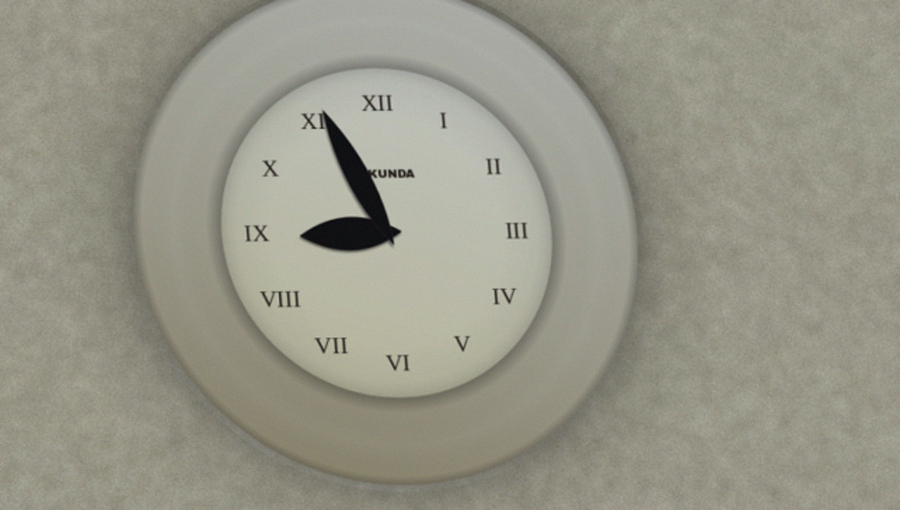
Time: **8:56**
